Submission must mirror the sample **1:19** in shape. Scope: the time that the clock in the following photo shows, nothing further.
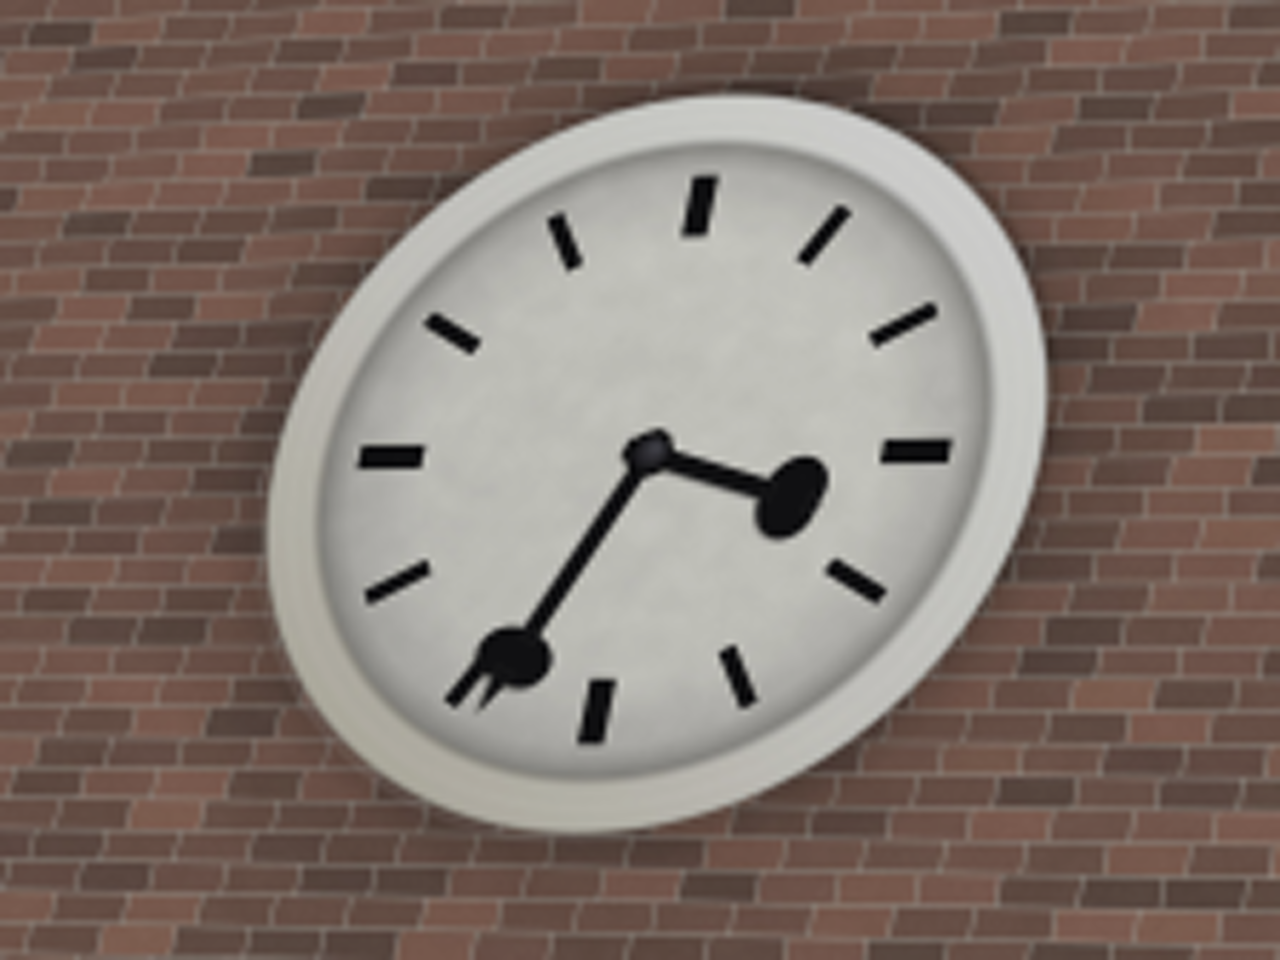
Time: **3:34**
